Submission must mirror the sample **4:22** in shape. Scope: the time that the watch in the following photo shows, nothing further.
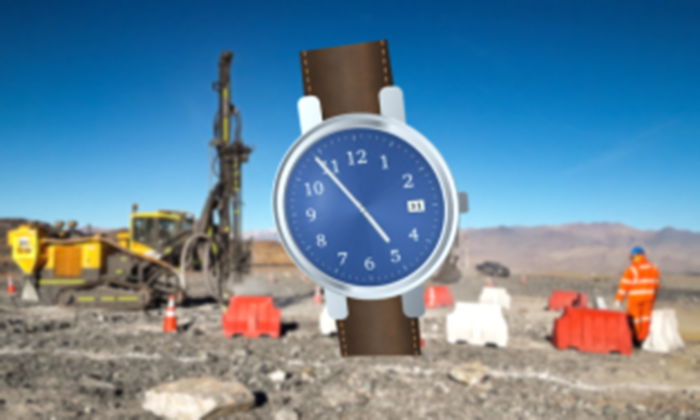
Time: **4:54**
